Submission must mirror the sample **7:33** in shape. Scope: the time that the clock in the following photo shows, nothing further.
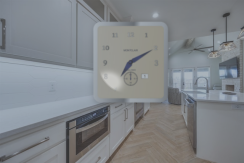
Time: **7:10**
